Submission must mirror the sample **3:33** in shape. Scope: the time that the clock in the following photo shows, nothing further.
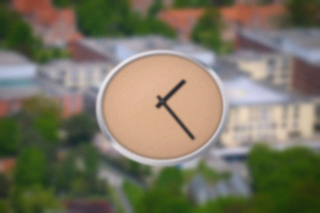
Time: **1:24**
